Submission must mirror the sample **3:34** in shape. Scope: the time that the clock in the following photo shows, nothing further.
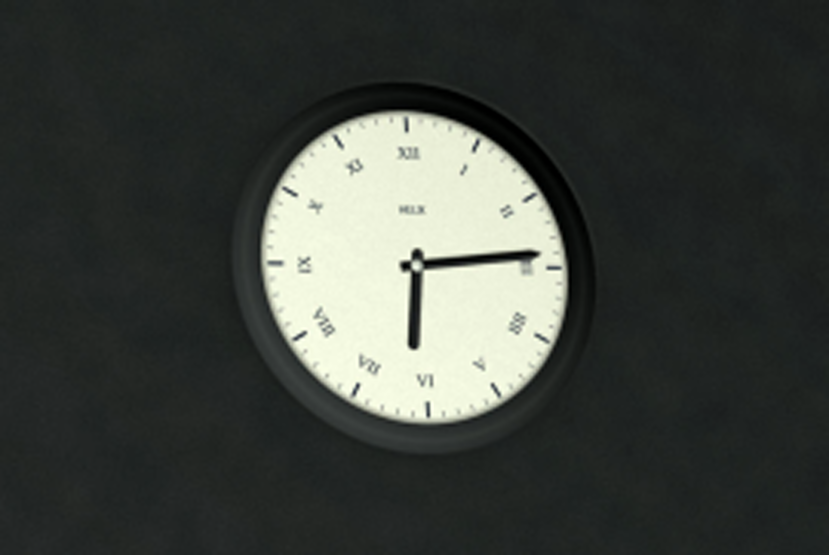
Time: **6:14**
